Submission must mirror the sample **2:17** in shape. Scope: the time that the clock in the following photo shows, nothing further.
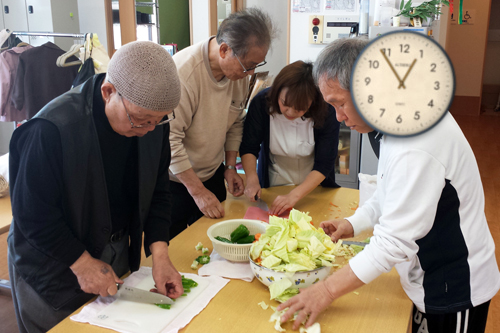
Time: **12:54**
